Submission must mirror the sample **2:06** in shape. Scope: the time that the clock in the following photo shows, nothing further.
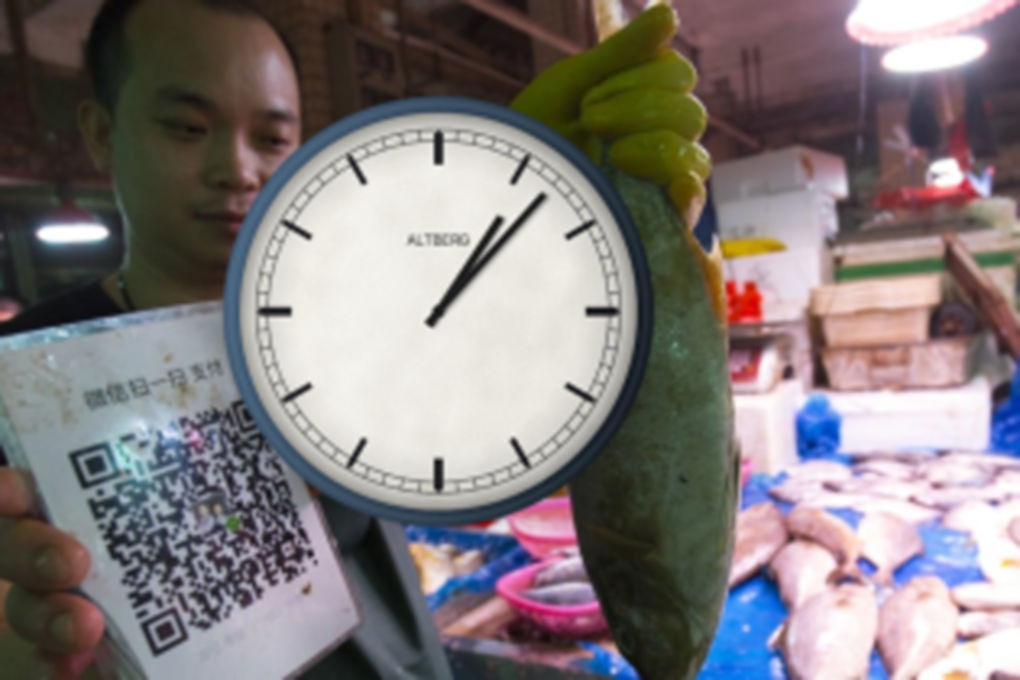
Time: **1:07**
